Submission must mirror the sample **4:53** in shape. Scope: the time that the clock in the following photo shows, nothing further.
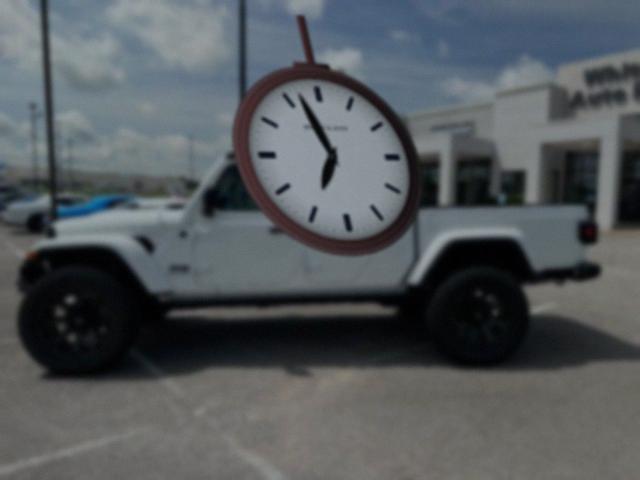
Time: **6:57**
